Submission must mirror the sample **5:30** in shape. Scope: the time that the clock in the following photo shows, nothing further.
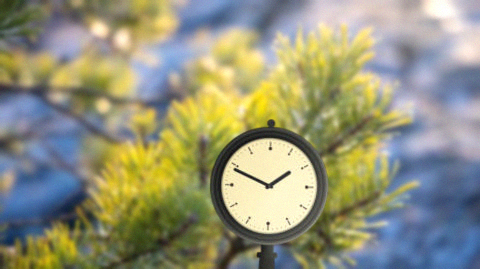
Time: **1:49**
